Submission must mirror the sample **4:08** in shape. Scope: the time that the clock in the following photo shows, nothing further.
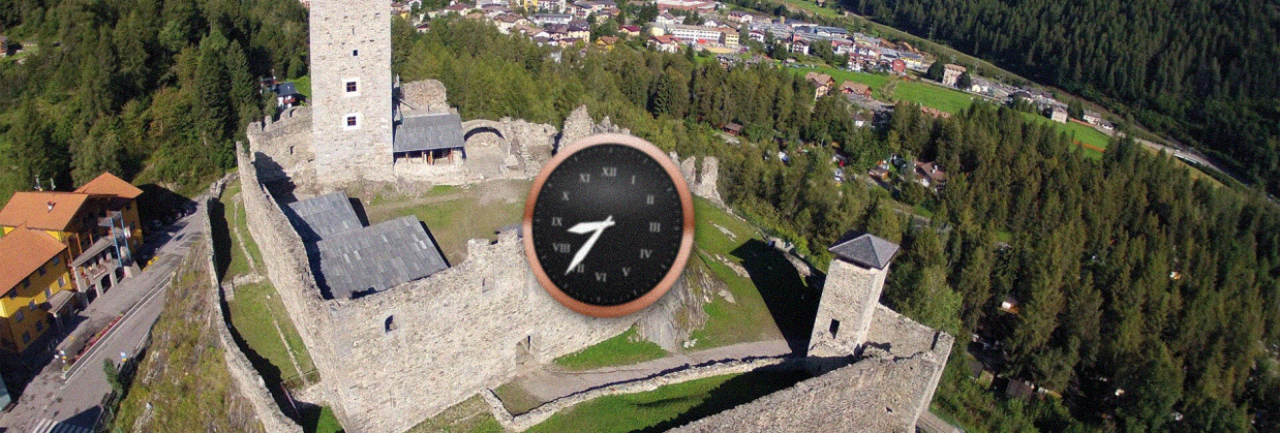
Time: **8:36**
